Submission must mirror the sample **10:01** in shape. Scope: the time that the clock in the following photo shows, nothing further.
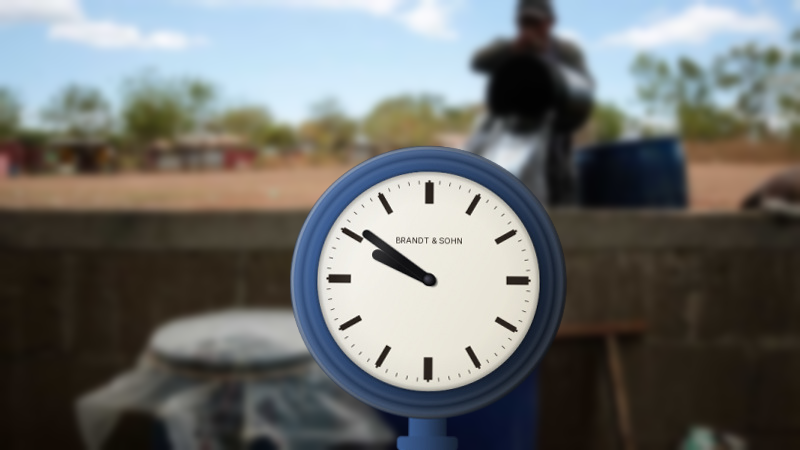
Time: **9:51**
